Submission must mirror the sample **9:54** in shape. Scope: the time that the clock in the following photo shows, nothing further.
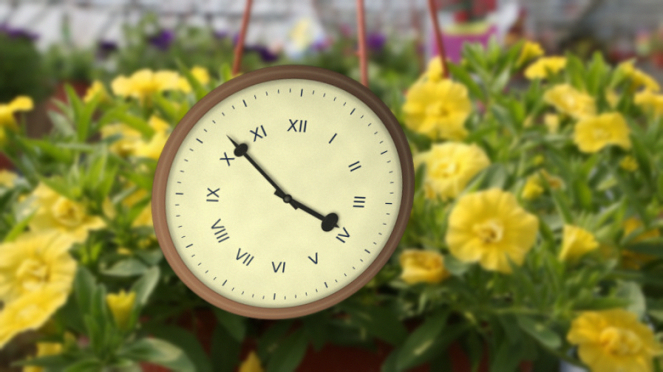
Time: **3:52**
